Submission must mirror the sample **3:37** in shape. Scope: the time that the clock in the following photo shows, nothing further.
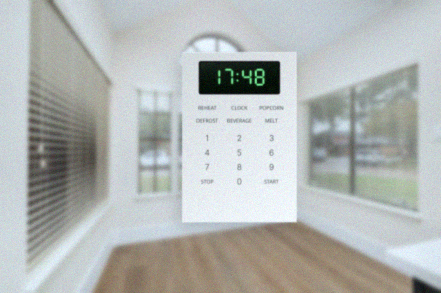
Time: **17:48**
